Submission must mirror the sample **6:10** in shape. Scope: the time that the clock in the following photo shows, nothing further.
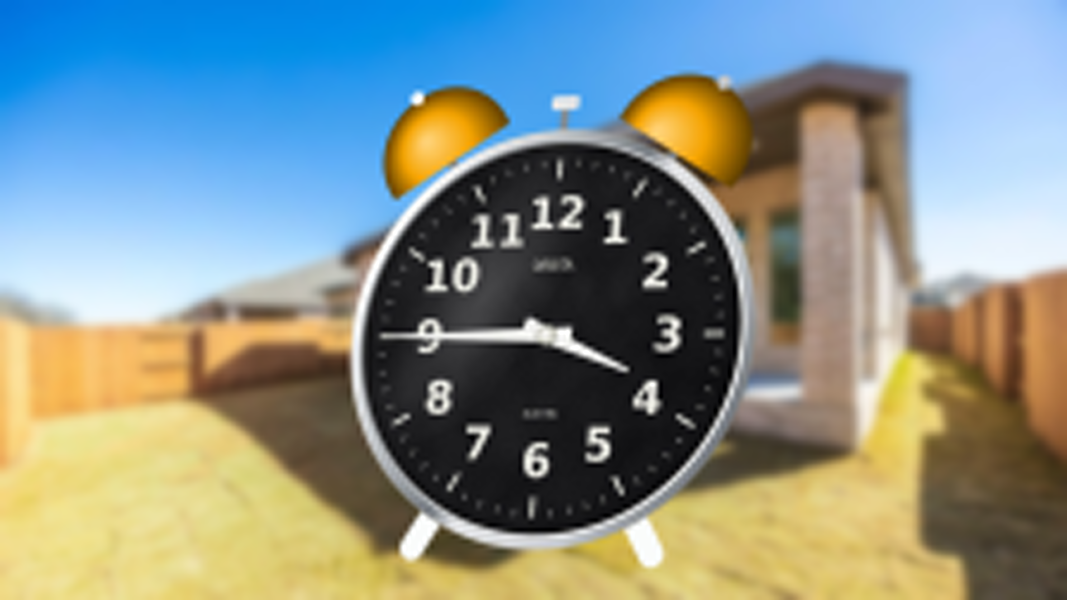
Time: **3:45**
